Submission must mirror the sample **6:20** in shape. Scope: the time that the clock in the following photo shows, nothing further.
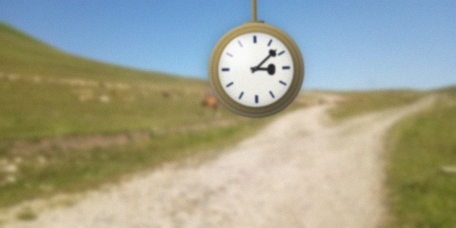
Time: **3:08**
